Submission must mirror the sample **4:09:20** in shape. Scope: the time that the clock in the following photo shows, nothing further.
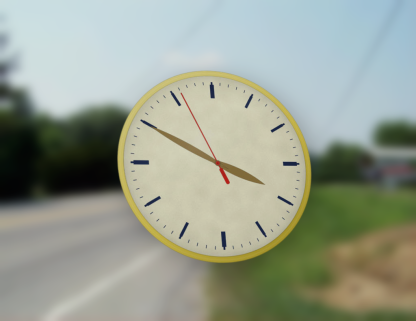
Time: **3:49:56**
